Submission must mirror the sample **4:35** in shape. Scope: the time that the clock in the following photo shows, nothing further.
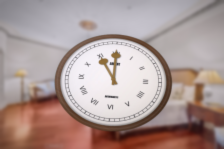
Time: **11:00**
